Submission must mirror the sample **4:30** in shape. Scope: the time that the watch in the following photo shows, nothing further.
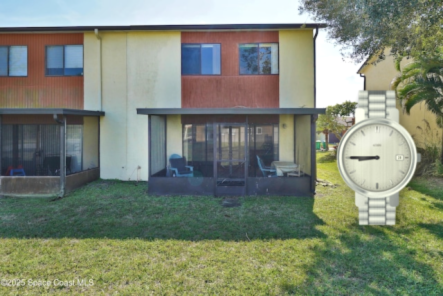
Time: **8:45**
